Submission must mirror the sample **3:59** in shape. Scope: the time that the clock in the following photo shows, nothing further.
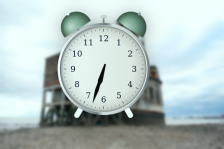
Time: **6:33**
